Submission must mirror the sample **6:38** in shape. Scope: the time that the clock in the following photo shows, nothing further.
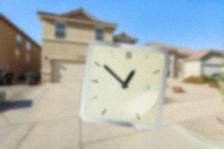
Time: **12:51**
